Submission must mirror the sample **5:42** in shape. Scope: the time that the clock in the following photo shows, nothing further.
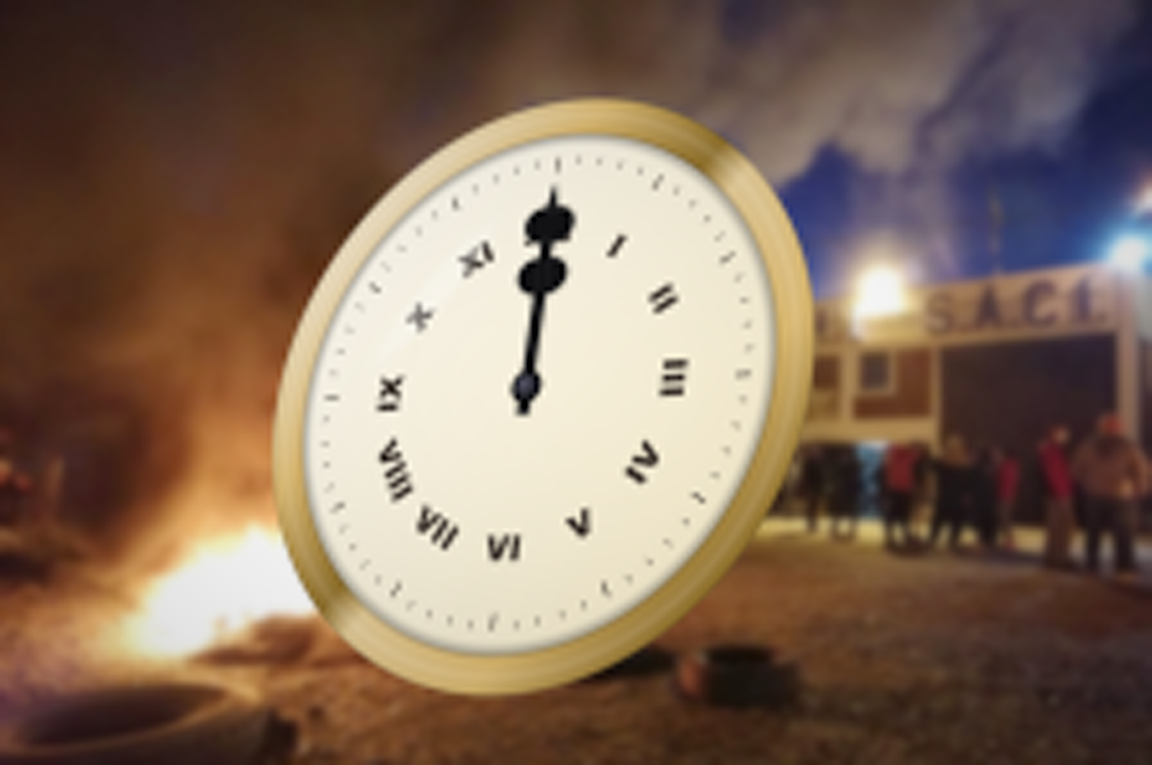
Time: **12:00**
